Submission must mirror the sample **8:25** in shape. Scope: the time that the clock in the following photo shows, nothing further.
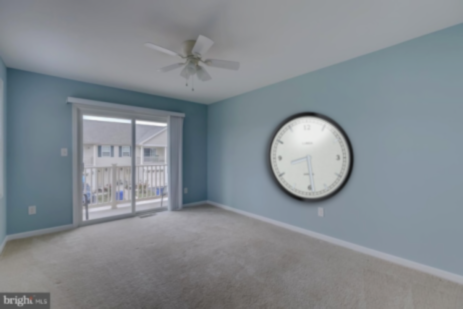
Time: **8:29**
